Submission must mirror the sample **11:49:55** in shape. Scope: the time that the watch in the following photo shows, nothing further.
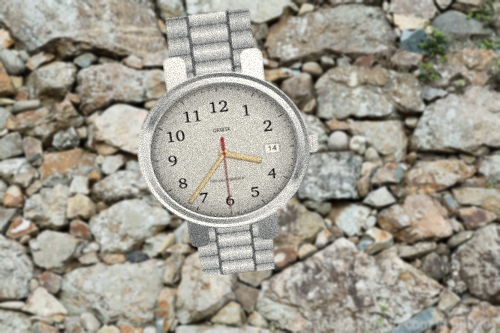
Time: **3:36:30**
